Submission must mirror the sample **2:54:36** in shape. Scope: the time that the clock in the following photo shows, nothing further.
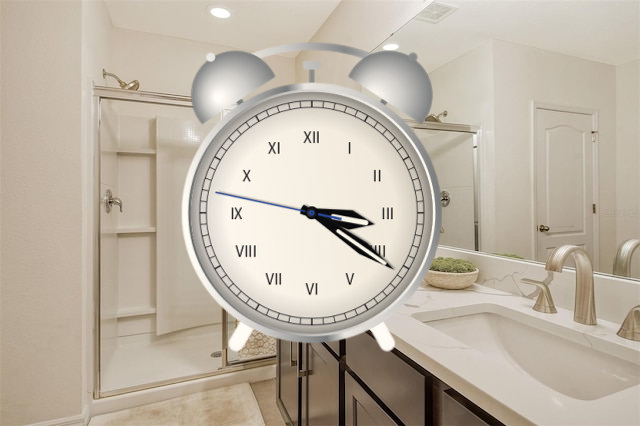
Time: **3:20:47**
